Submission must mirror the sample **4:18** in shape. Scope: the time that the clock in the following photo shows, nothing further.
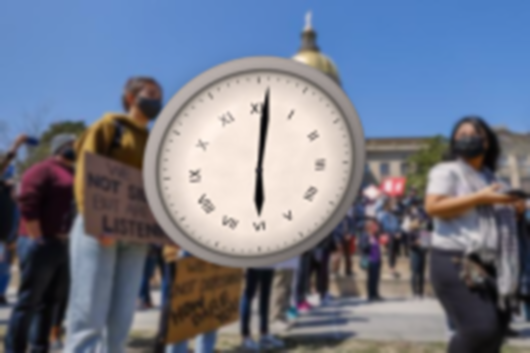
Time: **6:01**
